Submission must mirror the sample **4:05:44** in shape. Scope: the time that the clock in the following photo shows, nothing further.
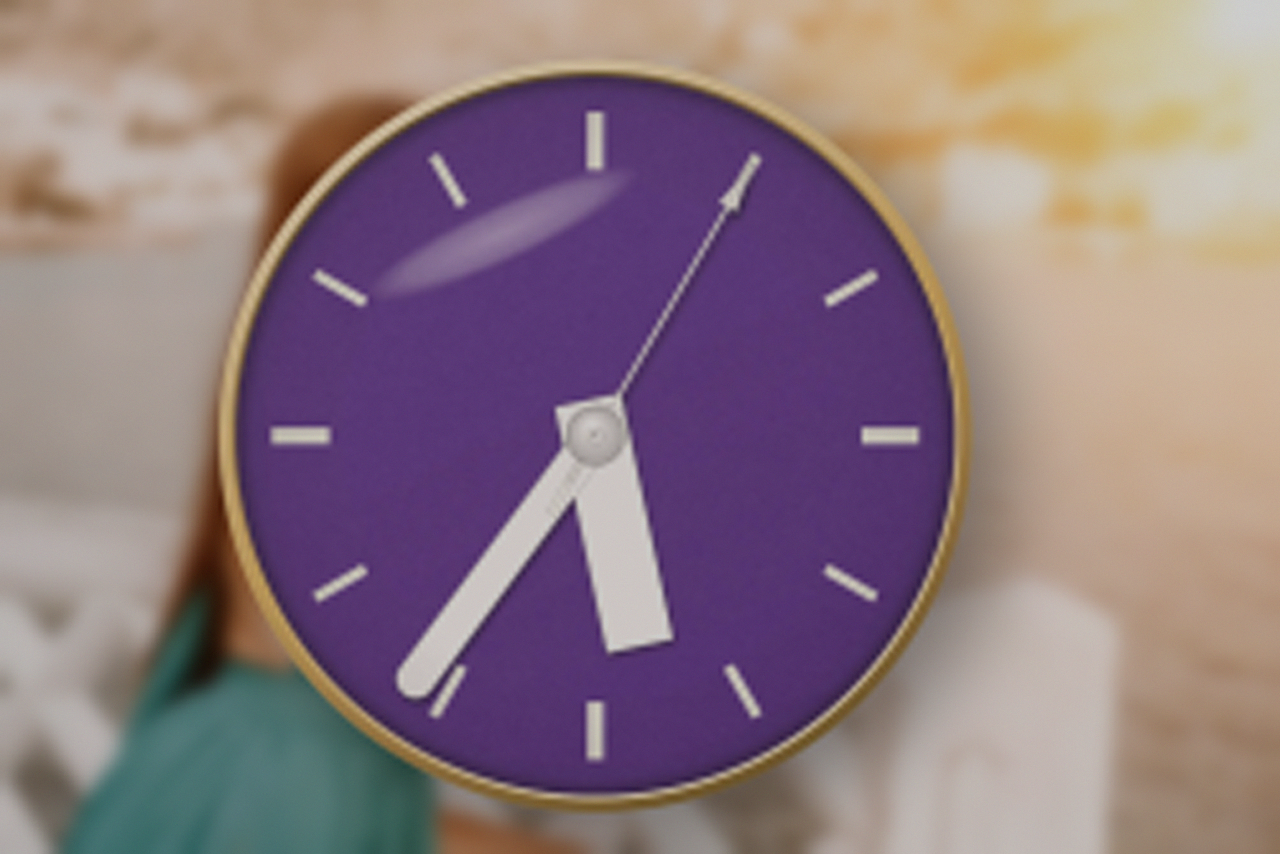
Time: **5:36:05**
